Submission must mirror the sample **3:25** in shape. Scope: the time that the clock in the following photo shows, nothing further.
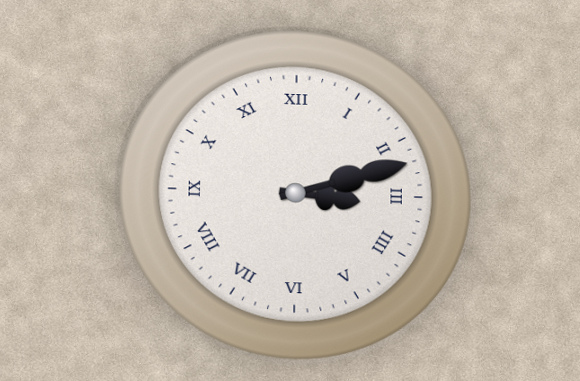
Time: **3:12**
